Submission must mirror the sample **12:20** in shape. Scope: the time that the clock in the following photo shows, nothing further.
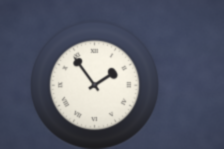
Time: **1:54**
